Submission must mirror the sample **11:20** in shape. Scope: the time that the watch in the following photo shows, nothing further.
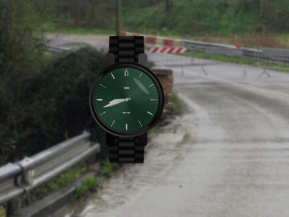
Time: **8:42**
